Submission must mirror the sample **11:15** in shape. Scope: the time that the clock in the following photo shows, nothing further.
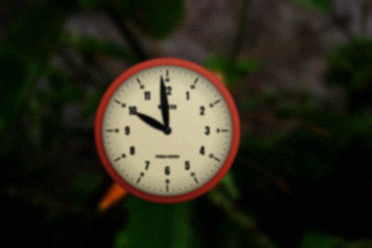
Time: **9:59**
